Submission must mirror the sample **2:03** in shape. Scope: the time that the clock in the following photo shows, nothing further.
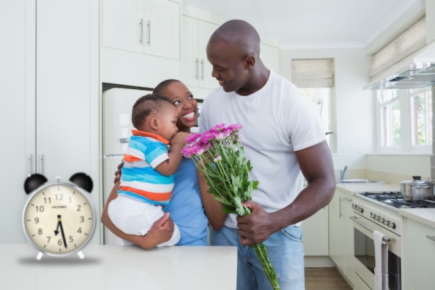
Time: **6:28**
